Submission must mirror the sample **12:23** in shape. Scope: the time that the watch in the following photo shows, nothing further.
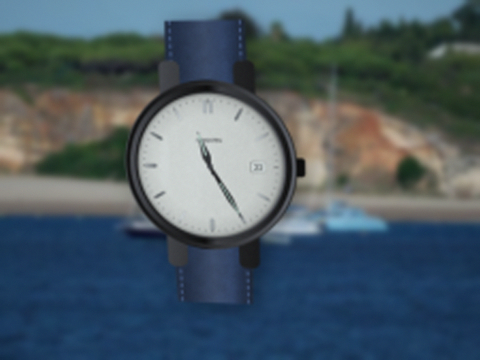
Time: **11:25**
